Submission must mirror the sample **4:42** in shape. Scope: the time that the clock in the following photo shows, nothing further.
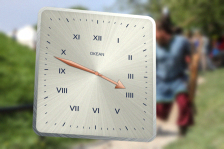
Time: **3:48**
